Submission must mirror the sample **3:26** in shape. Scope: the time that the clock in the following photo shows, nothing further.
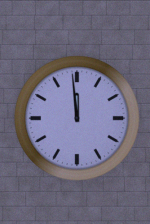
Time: **11:59**
